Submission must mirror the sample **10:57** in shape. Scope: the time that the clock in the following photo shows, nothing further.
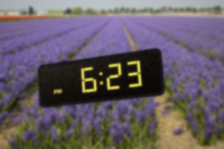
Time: **6:23**
